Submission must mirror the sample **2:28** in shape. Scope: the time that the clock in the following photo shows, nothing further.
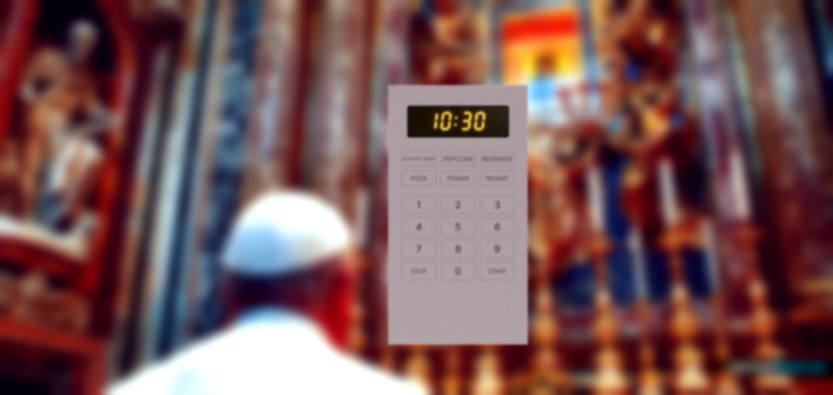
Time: **10:30**
